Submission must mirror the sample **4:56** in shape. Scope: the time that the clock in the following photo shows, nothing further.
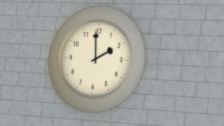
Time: **1:59**
